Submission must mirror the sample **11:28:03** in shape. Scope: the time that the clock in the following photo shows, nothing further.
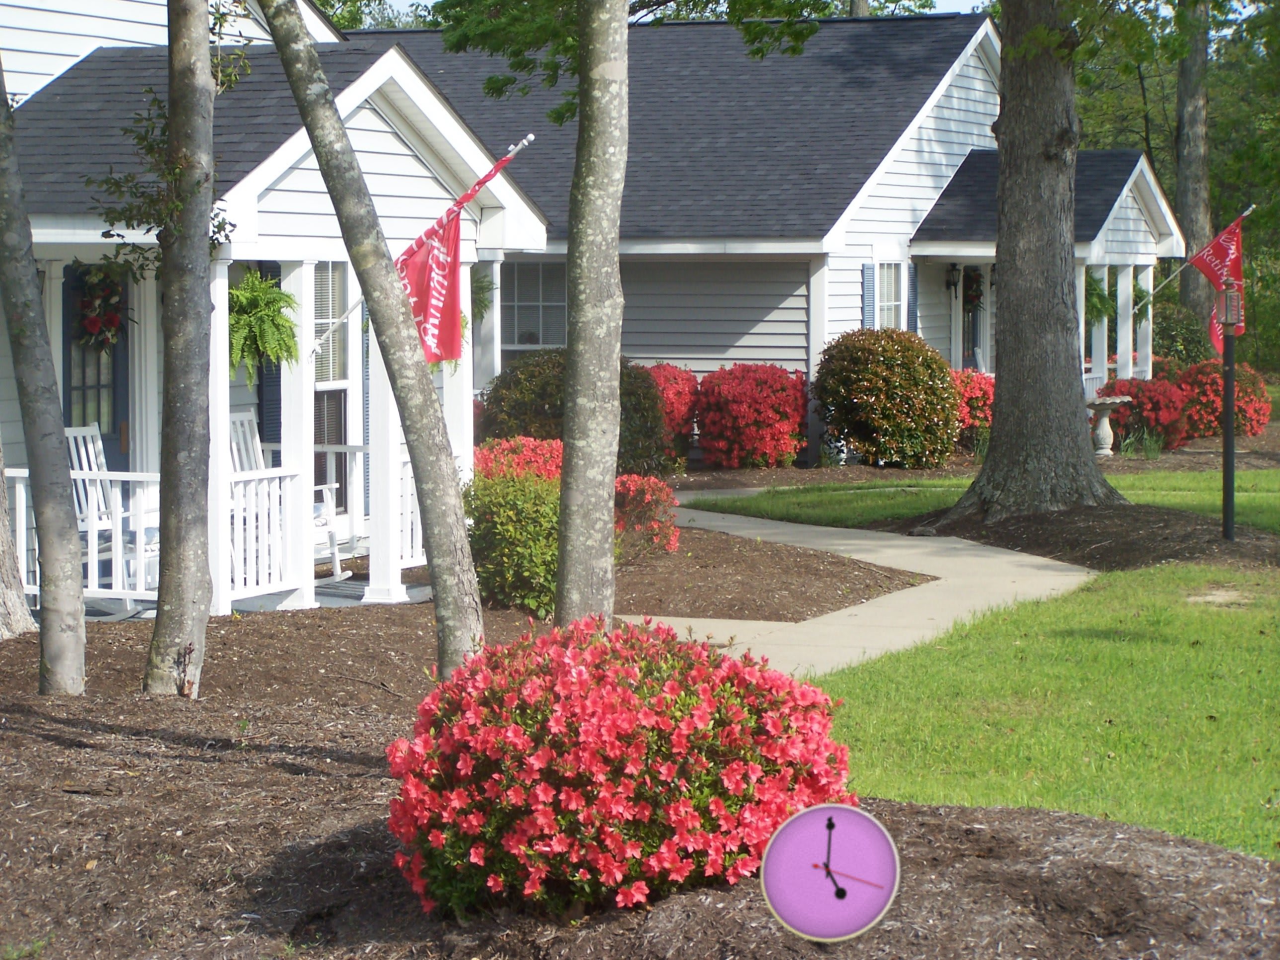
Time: **5:00:18**
